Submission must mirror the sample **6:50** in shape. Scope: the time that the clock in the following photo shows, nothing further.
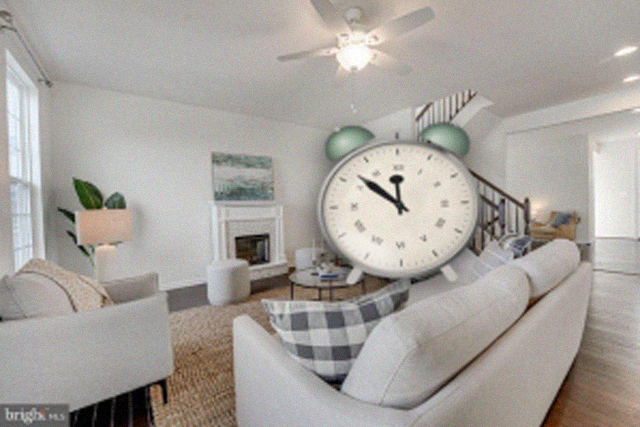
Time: **11:52**
